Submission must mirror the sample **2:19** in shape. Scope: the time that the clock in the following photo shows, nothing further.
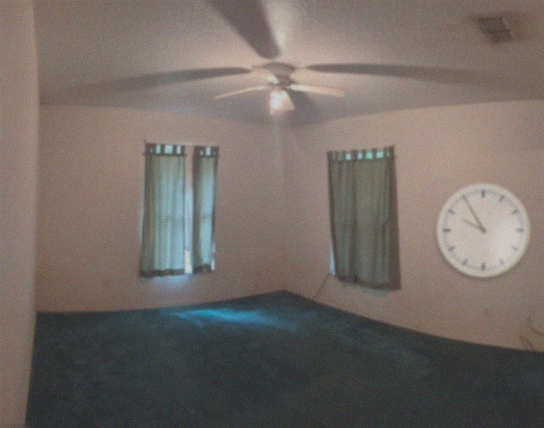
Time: **9:55**
